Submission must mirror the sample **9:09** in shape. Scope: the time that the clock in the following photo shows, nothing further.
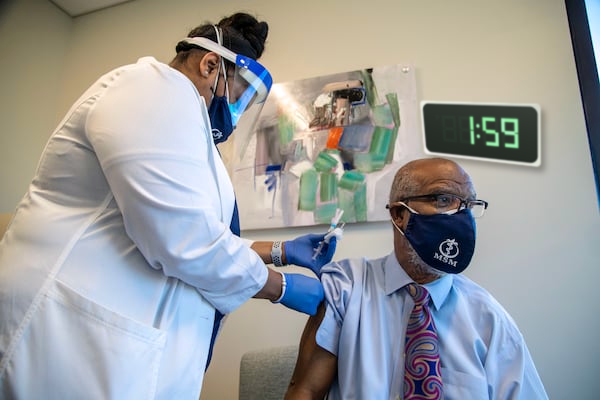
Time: **1:59**
